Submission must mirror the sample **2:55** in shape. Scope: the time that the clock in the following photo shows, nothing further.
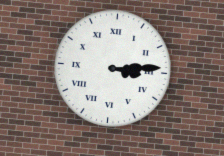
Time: **3:14**
